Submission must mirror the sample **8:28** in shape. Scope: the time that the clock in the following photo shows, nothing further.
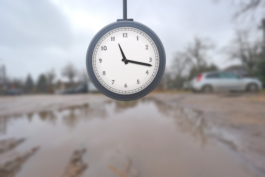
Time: **11:17**
